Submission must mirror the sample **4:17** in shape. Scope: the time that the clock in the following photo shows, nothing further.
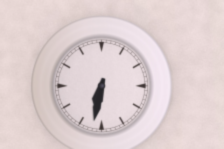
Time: **6:32**
